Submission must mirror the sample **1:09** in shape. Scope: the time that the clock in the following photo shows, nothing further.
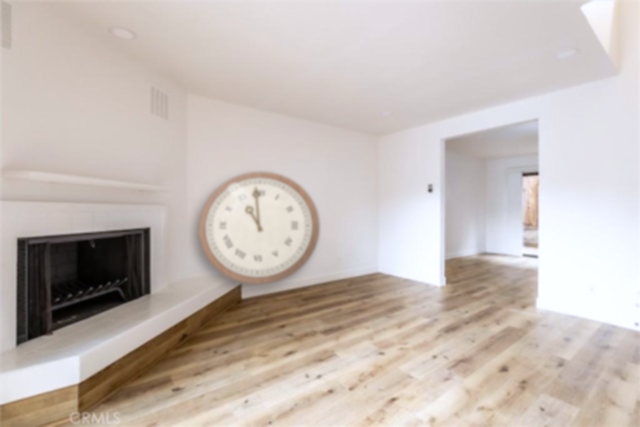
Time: **10:59**
